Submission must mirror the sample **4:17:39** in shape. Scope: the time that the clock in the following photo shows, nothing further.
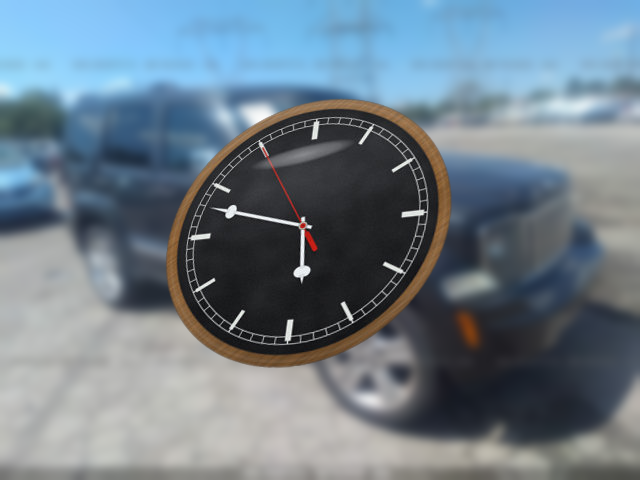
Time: **5:47:55**
